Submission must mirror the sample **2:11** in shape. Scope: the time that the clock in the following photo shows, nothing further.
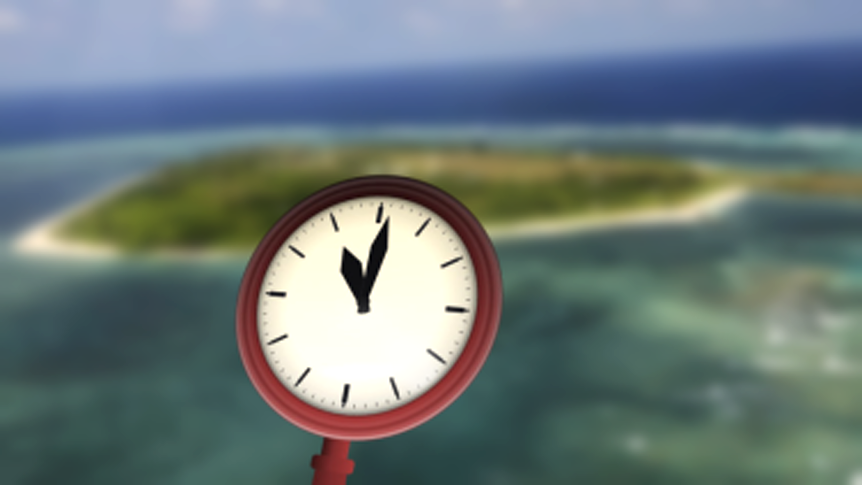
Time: **11:01**
